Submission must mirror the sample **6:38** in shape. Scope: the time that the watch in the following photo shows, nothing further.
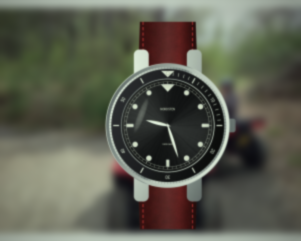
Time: **9:27**
